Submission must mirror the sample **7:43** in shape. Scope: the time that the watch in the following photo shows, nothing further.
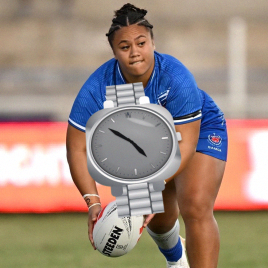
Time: **4:52**
